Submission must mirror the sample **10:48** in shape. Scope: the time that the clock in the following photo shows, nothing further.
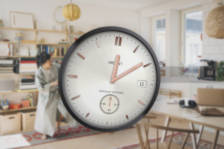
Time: **12:09**
